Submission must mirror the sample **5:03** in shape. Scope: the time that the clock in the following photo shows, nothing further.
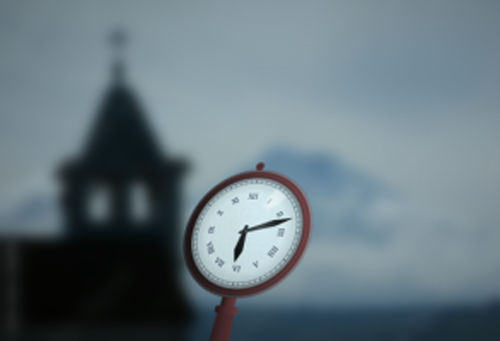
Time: **6:12**
